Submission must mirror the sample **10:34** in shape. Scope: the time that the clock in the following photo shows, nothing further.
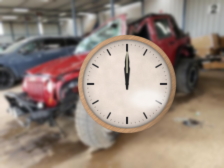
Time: **12:00**
